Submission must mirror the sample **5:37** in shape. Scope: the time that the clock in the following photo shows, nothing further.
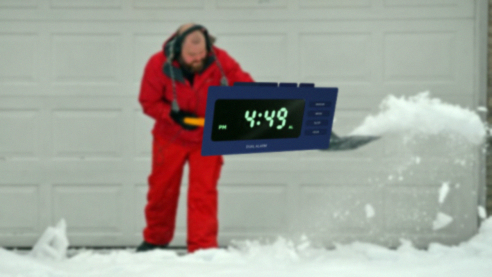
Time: **4:49**
